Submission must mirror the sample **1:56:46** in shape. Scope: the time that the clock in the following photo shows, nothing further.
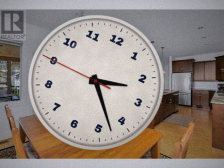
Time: **2:22:45**
